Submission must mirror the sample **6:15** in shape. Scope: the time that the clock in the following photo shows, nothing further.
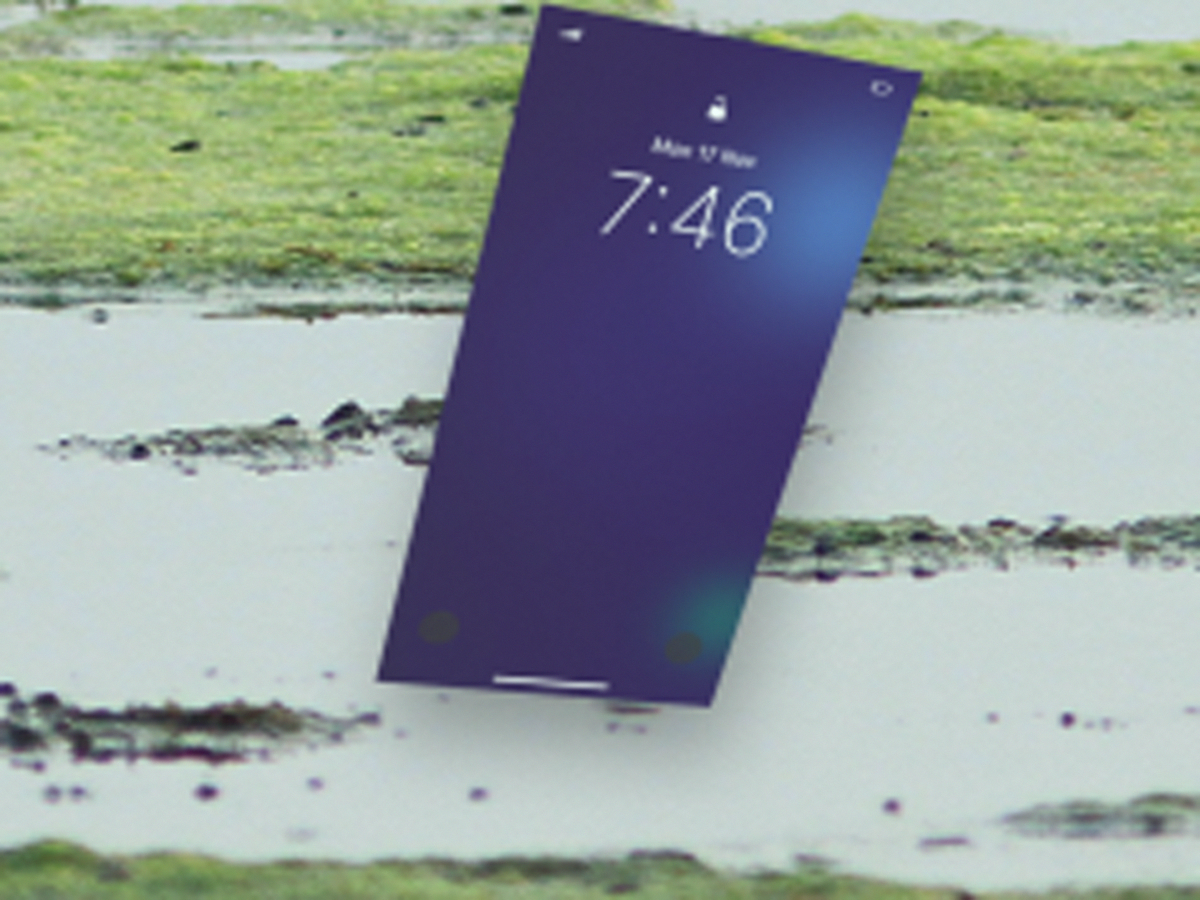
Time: **7:46**
